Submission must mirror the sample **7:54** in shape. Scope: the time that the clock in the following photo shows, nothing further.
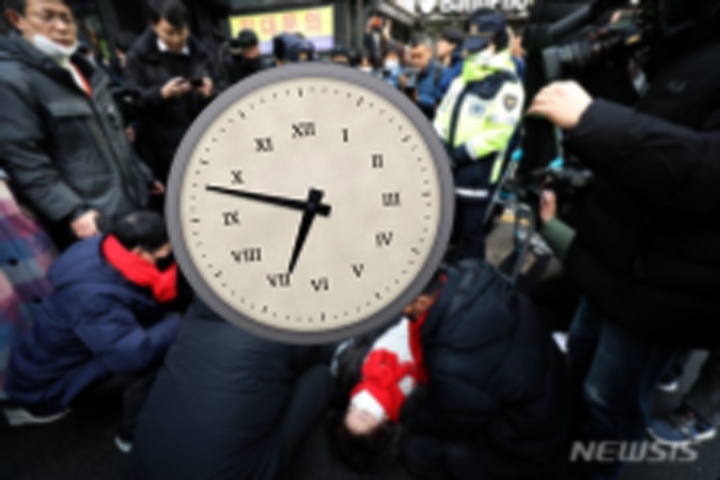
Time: **6:48**
